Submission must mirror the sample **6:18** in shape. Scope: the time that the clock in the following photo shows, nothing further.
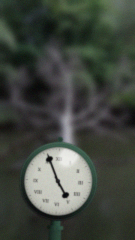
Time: **4:56**
